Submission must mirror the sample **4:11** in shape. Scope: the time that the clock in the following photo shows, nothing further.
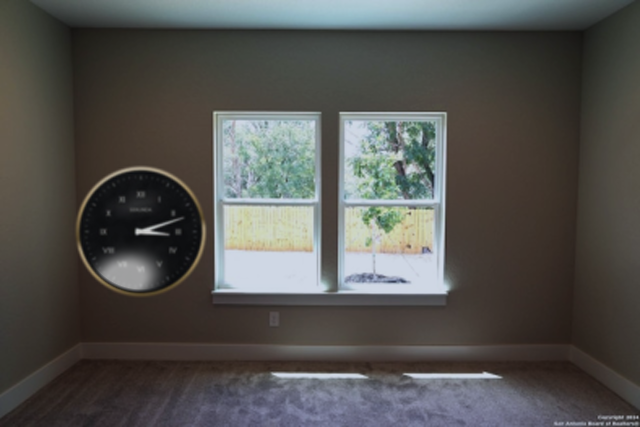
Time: **3:12**
